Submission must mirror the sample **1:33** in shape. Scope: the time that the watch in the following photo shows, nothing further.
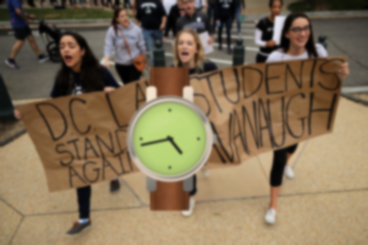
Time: **4:43**
